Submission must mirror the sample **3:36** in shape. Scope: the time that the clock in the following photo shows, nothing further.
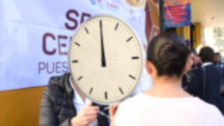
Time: **12:00**
